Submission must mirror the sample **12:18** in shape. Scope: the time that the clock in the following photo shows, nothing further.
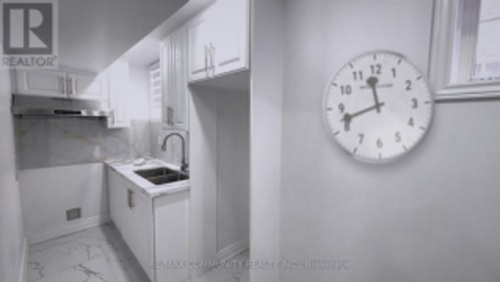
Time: **11:42**
